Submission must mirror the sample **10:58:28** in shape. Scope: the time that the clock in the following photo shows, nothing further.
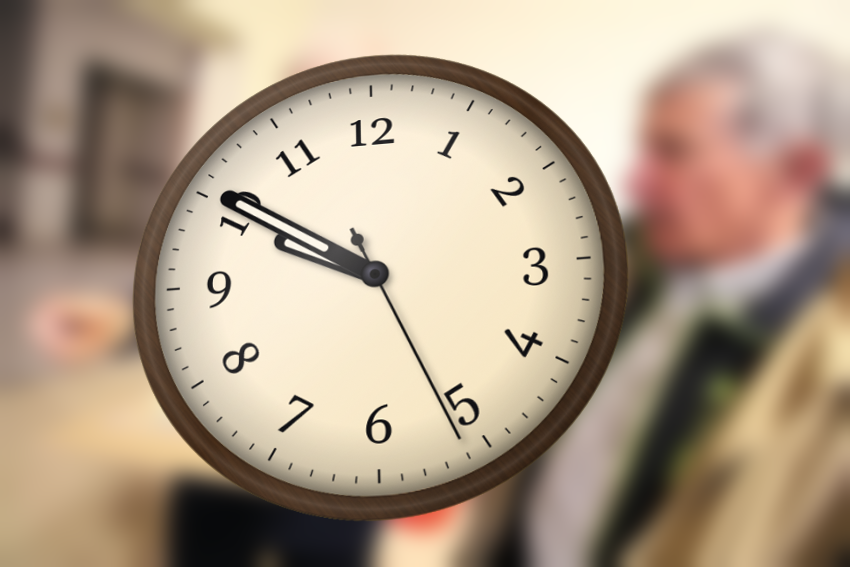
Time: **9:50:26**
